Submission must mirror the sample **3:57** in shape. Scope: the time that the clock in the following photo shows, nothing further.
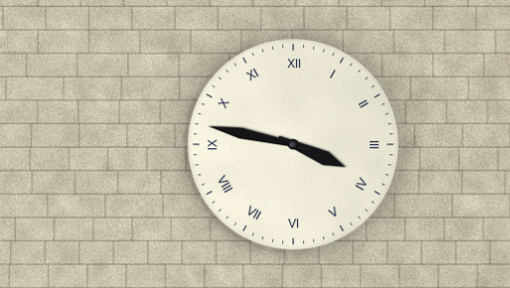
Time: **3:47**
